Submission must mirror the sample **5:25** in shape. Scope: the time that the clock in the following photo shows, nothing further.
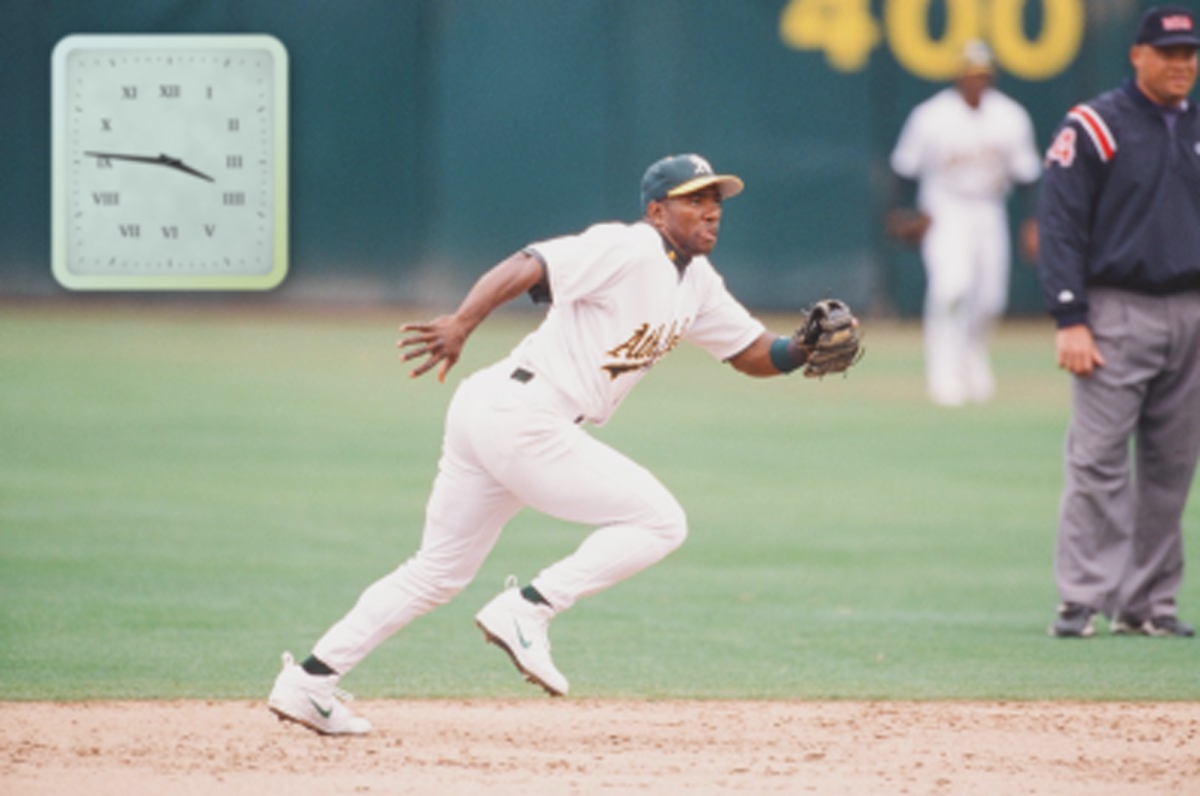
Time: **3:46**
